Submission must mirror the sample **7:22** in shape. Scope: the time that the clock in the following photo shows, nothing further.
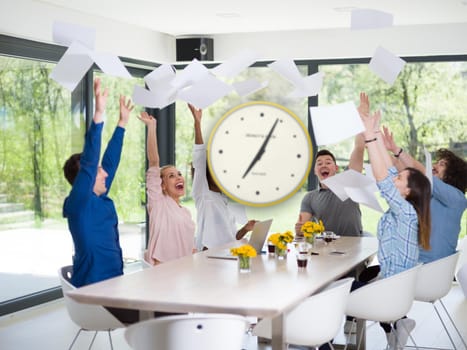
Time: **7:04**
